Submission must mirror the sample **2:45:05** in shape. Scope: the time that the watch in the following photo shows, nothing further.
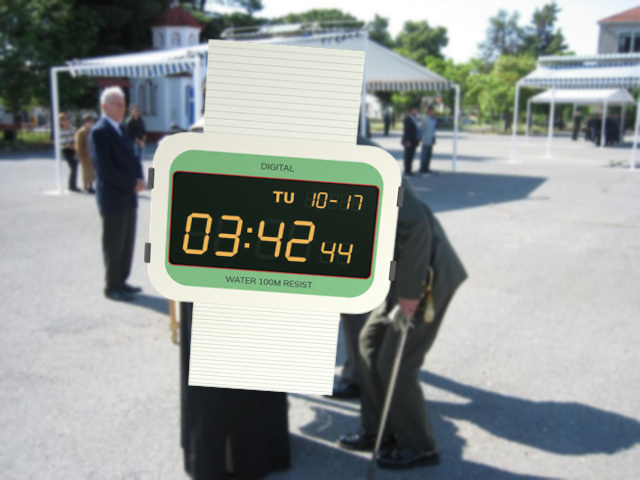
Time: **3:42:44**
